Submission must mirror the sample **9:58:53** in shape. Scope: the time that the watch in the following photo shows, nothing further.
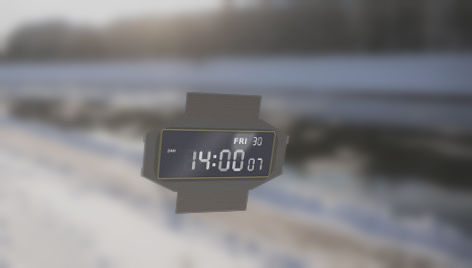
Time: **14:00:07**
